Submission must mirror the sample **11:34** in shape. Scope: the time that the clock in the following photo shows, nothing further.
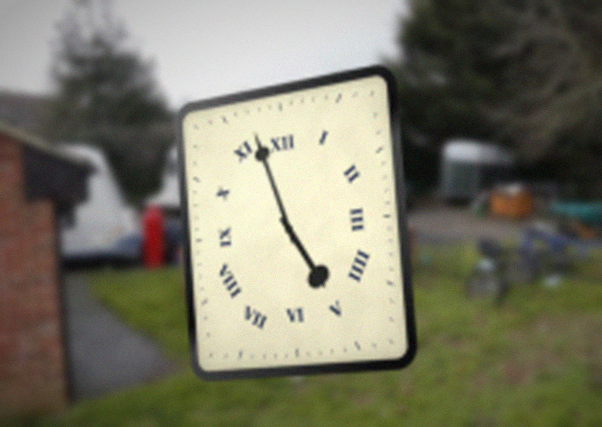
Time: **4:57**
